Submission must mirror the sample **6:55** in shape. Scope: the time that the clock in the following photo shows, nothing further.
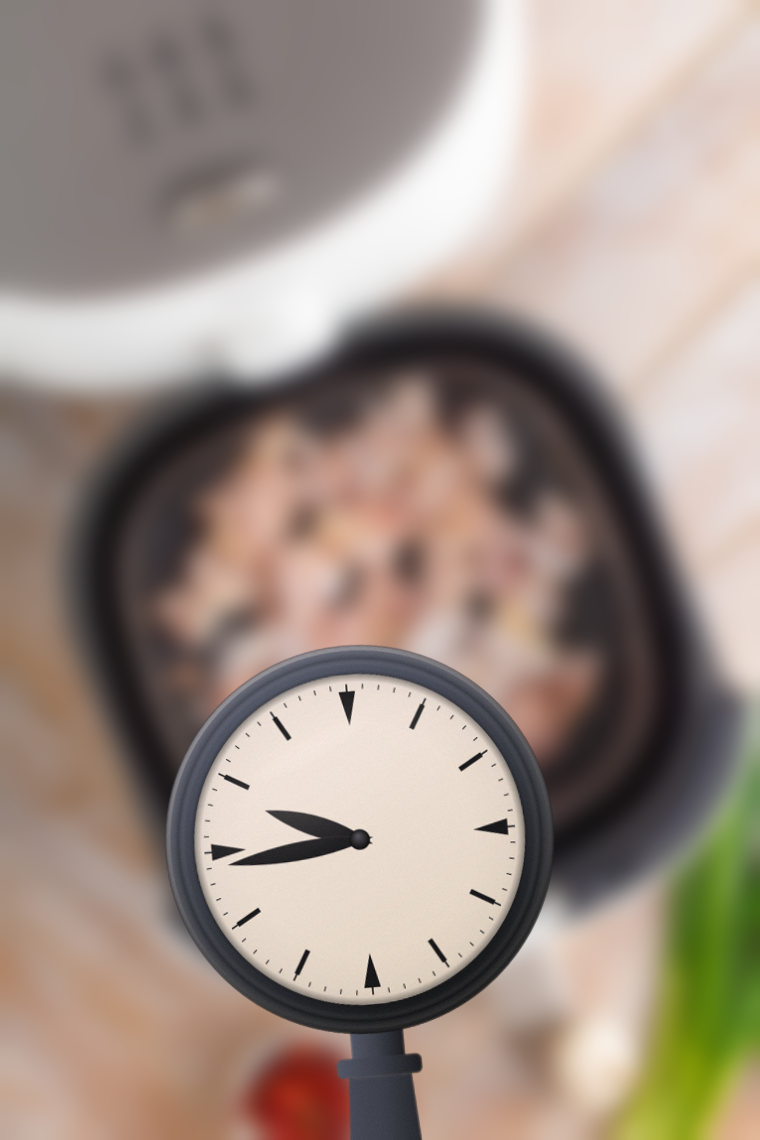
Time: **9:44**
